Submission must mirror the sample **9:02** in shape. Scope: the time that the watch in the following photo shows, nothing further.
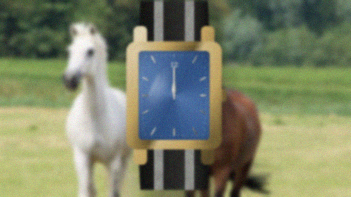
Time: **12:00**
